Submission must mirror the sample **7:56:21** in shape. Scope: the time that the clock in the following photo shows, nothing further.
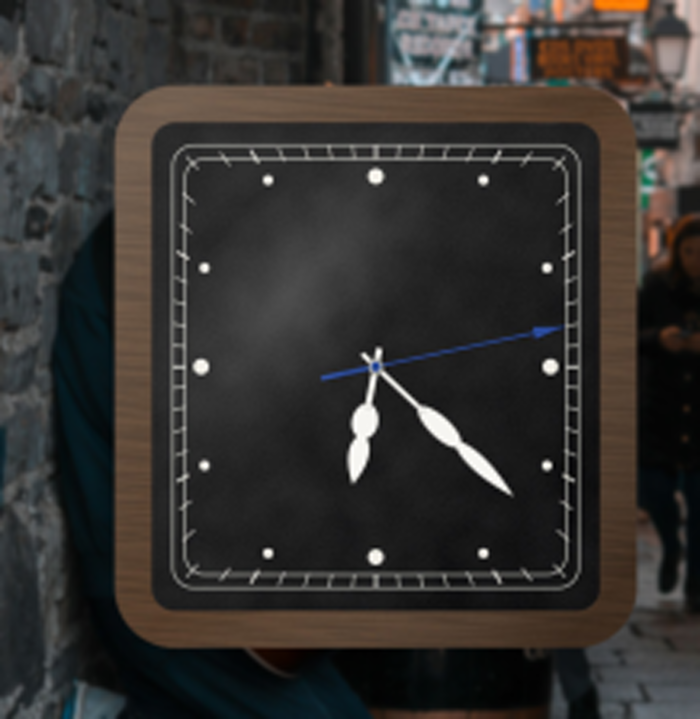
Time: **6:22:13**
